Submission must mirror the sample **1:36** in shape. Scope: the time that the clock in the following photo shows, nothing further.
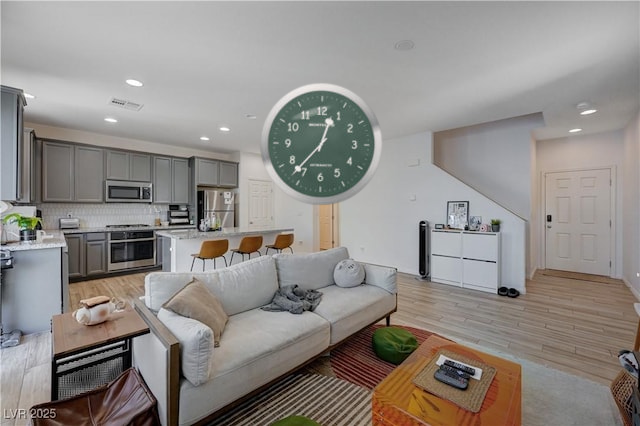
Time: **12:37**
